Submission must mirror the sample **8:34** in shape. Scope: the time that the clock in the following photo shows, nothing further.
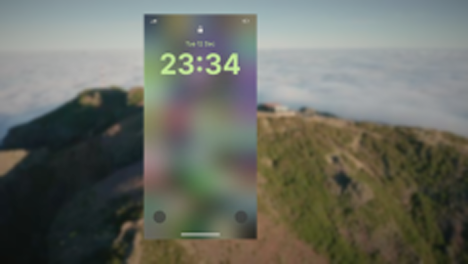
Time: **23:34**
